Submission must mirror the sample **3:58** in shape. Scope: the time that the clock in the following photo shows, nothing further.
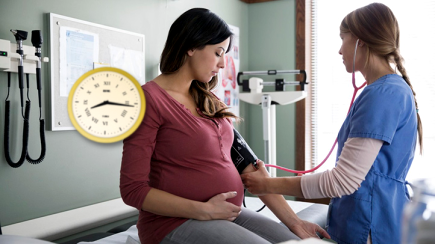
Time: **8:16**
